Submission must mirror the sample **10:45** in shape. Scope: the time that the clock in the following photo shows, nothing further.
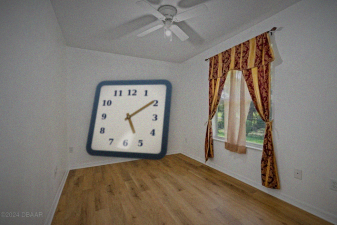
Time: **5:09**
